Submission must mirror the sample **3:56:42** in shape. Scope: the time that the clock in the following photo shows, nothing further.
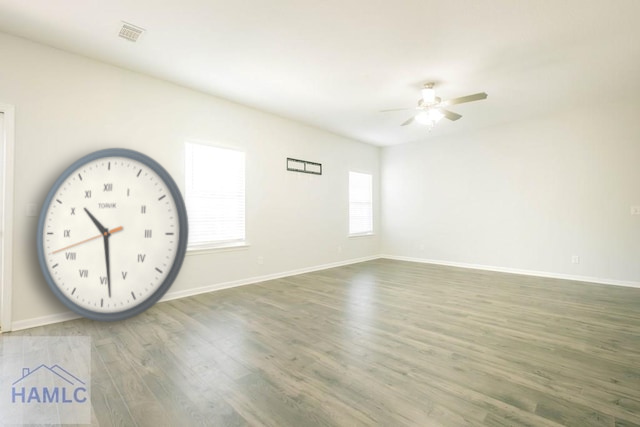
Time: **10:28:42**
